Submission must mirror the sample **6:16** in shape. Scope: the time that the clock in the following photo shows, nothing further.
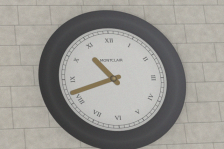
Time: **10:42**
